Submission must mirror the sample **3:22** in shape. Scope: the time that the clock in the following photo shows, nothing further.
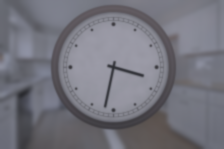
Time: **3:32**
